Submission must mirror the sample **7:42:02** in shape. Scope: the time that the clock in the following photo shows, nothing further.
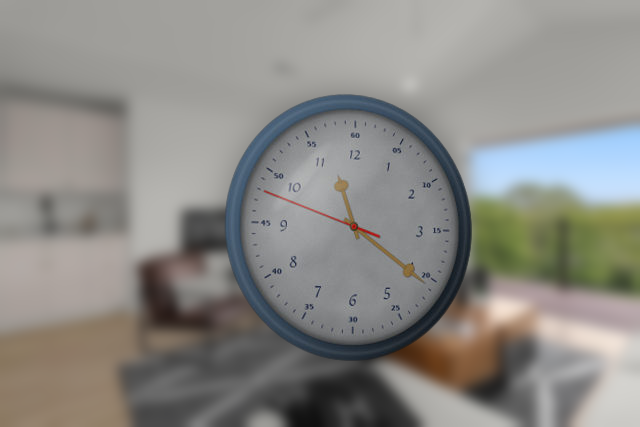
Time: **11:20:48**
